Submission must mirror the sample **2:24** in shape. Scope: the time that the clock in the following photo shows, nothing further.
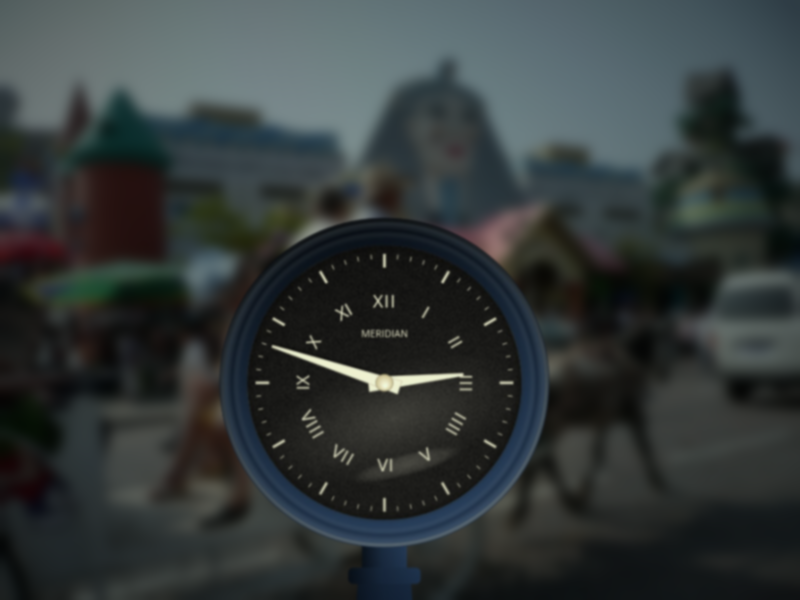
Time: **2:48**
